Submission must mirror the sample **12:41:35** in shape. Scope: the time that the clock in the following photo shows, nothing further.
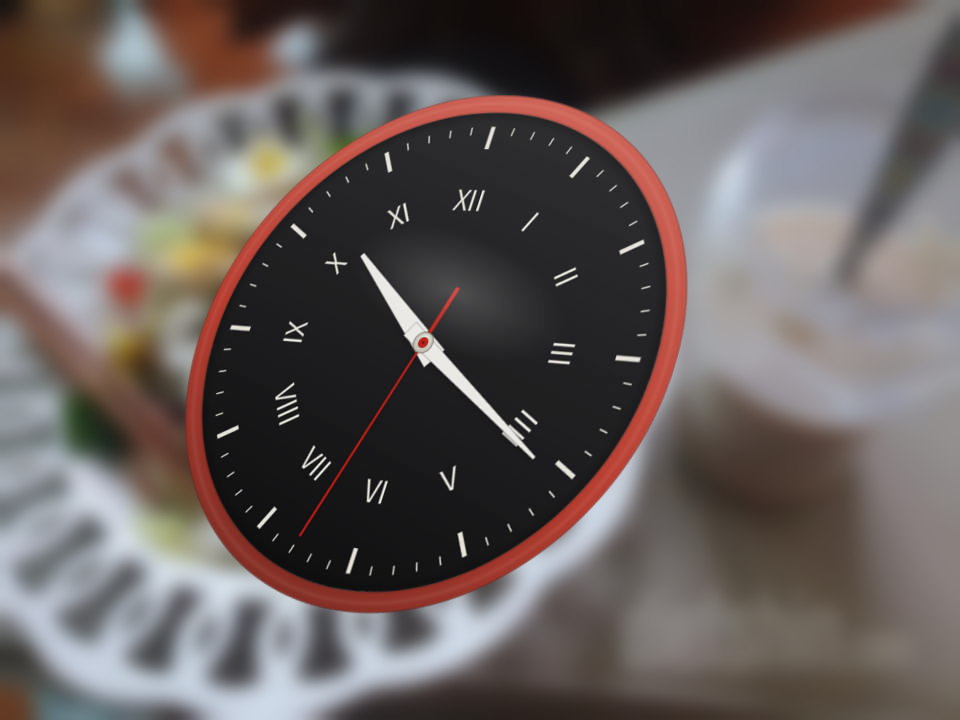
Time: **10:20:33**
